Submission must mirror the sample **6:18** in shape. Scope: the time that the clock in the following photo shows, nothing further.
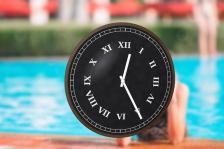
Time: **12:25**
